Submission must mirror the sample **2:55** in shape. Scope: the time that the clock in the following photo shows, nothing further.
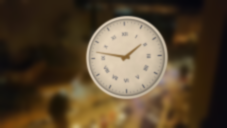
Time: **1:47**
